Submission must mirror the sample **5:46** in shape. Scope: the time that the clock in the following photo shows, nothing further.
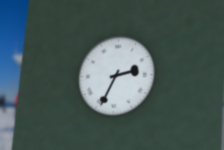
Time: **2:34**
